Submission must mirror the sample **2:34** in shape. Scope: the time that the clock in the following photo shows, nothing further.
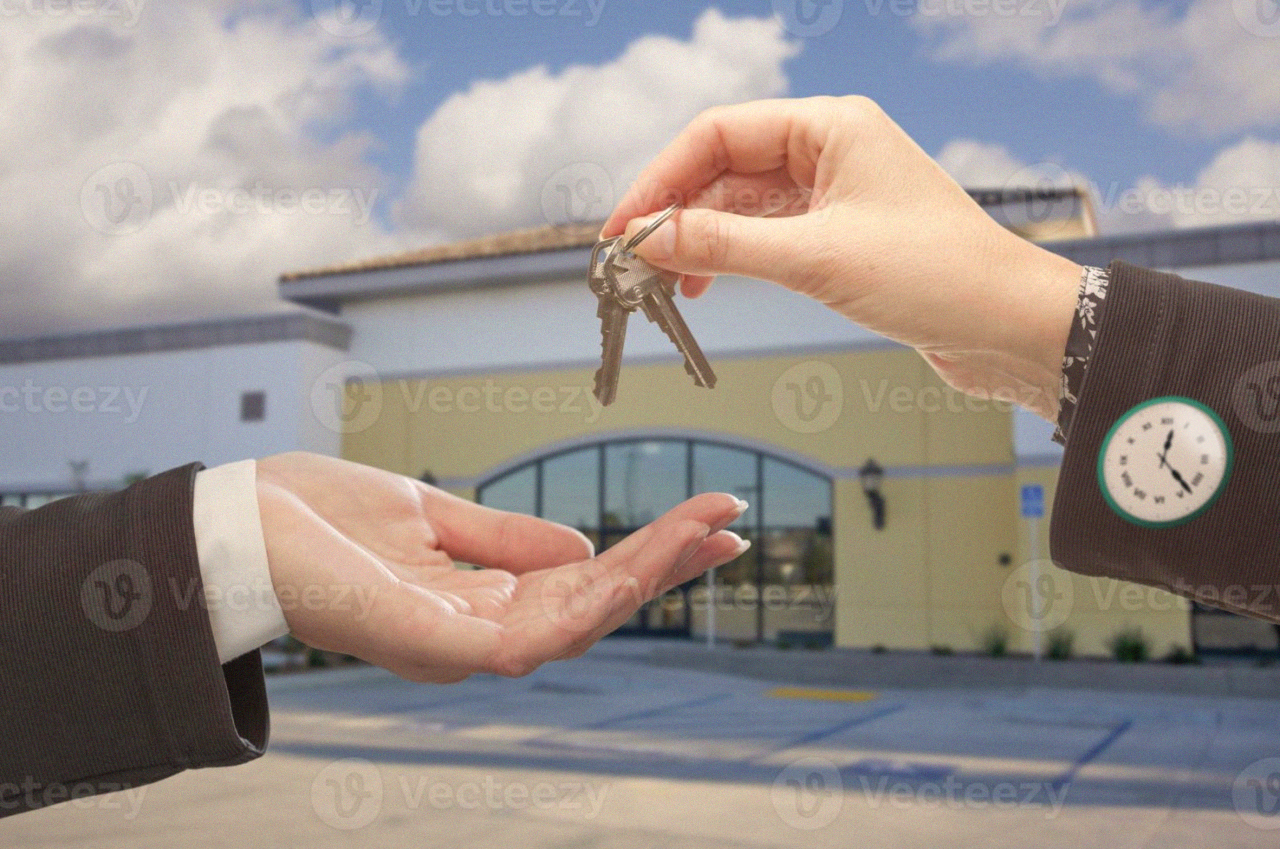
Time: **12:23**
